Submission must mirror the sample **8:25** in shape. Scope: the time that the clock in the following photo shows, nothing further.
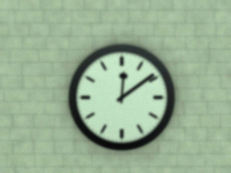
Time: **12:09**
